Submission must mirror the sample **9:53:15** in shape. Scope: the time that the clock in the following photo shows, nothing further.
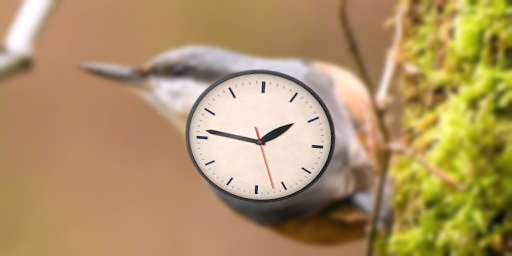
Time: **1:46:27**
